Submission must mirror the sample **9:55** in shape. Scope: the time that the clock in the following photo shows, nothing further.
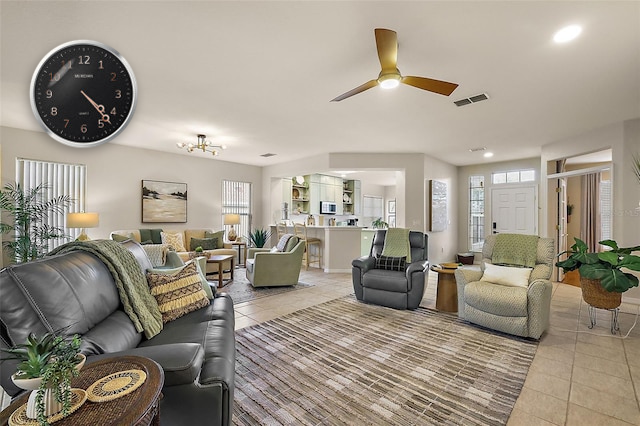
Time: **4:23**
